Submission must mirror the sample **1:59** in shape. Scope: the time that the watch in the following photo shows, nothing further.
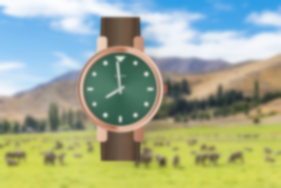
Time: **7:59**
